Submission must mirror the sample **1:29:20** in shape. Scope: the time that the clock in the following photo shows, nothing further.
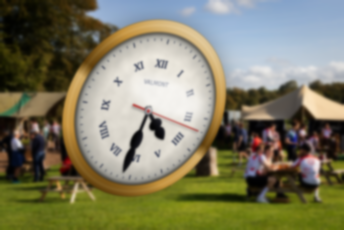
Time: **4:31:17**
